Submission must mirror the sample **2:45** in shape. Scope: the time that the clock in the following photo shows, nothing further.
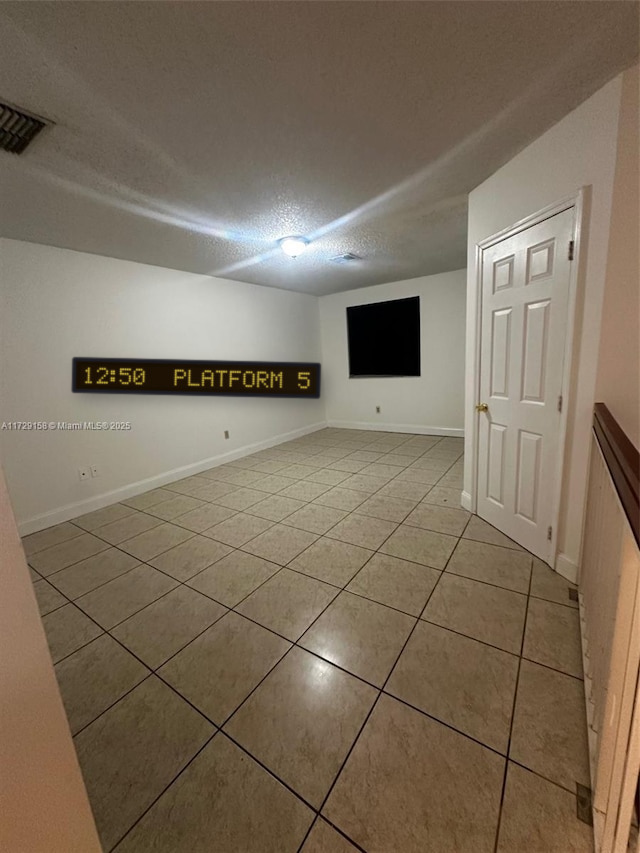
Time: **12:50**
